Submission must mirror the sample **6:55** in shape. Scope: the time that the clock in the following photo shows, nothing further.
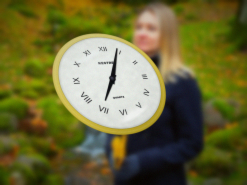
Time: **7:04**
